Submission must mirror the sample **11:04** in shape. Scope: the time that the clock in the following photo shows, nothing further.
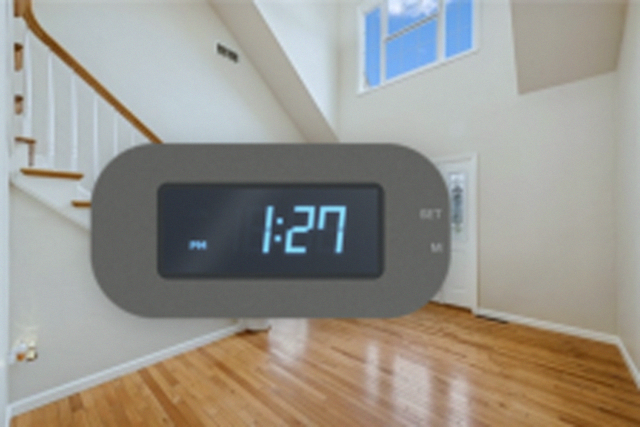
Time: **1:27**
